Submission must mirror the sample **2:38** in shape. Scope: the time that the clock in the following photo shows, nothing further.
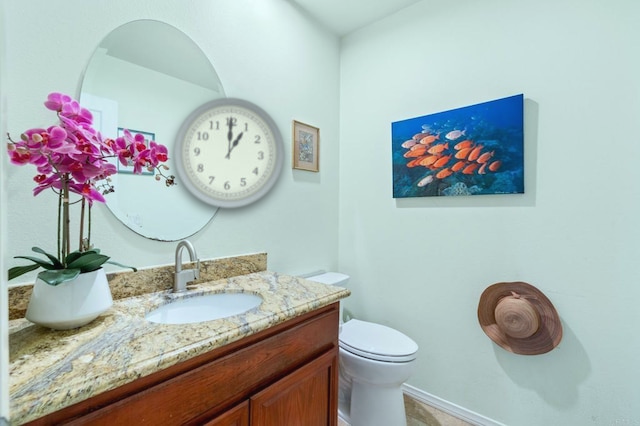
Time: **1:00**
